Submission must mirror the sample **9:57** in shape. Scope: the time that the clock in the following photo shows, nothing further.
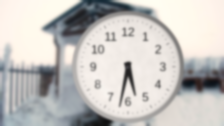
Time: **5:32**
